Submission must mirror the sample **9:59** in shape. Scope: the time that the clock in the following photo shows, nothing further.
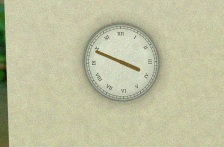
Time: **3:49**
